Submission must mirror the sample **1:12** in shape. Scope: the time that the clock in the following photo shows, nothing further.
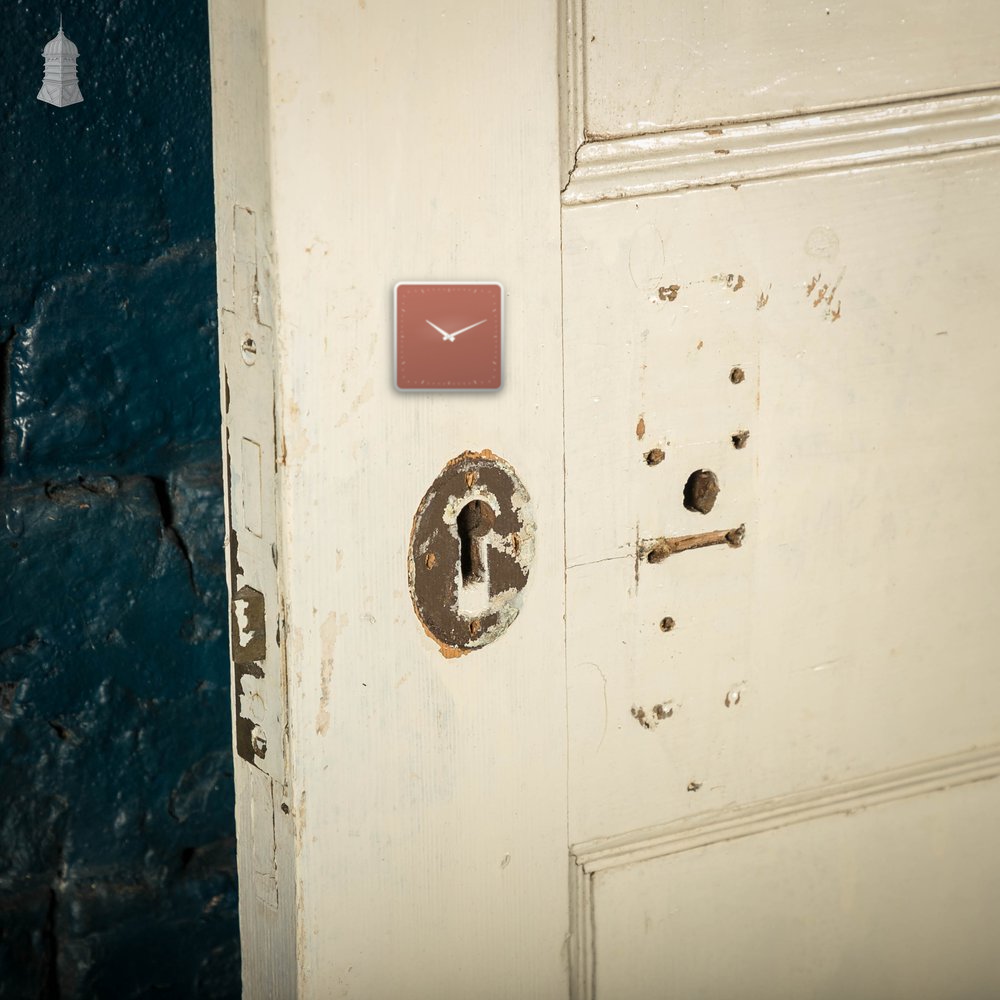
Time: **10:11**
